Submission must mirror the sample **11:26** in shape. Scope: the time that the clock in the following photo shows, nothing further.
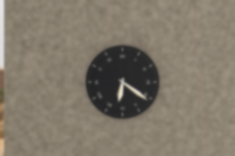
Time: **6:21**
